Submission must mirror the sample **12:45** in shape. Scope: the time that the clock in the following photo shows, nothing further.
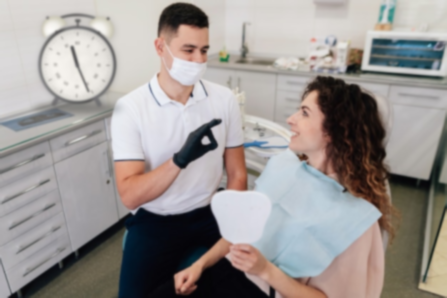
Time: **11:26**
